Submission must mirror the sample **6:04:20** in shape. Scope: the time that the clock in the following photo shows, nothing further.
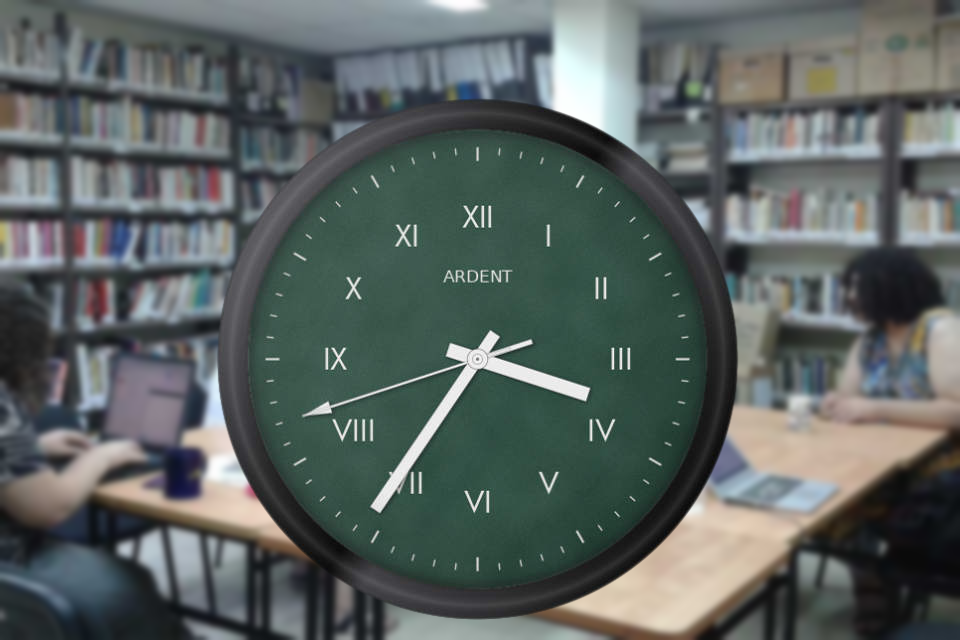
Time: **3:35:42**
